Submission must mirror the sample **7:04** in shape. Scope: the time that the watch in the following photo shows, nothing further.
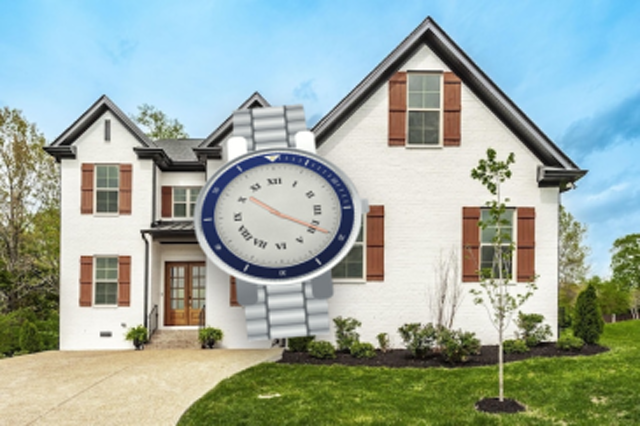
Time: **10:20**
